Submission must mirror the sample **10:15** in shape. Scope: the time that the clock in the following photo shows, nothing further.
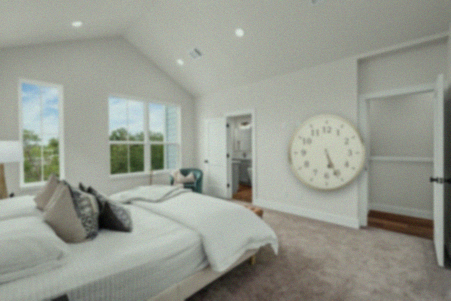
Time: **5:26**
